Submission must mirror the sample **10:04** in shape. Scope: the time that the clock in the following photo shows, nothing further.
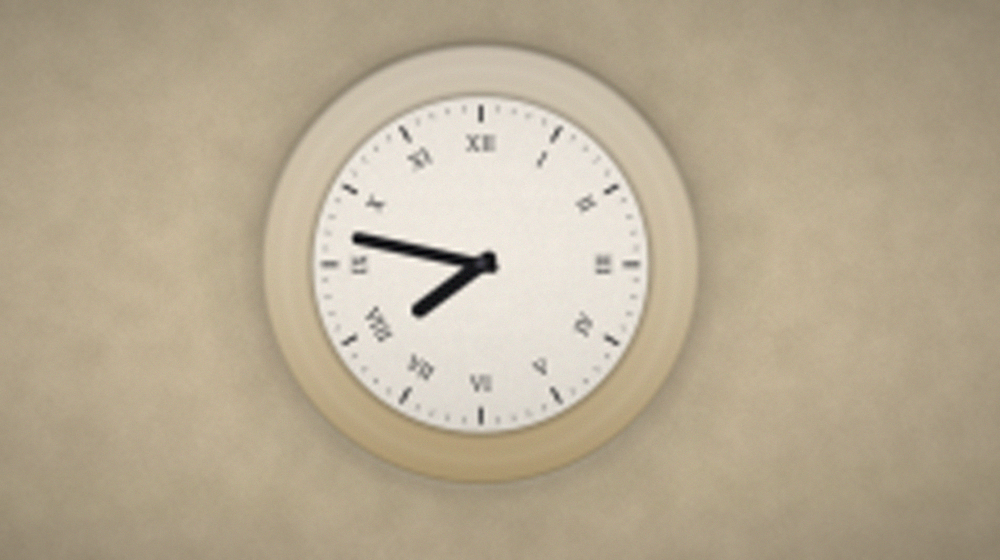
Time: **7:47**
